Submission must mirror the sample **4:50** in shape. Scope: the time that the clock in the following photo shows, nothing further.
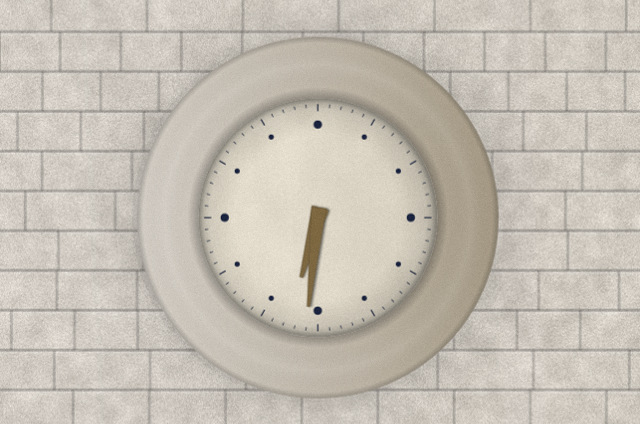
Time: **6:31**
